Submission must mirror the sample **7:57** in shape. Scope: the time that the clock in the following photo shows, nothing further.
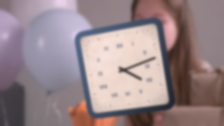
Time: **4:13**
